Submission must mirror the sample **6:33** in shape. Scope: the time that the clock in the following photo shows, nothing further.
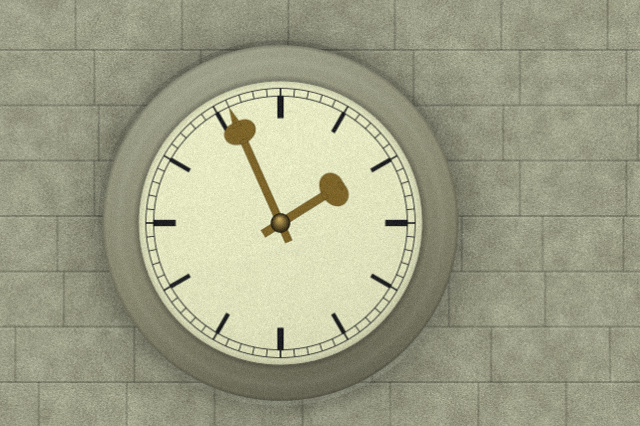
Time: **1:56**
